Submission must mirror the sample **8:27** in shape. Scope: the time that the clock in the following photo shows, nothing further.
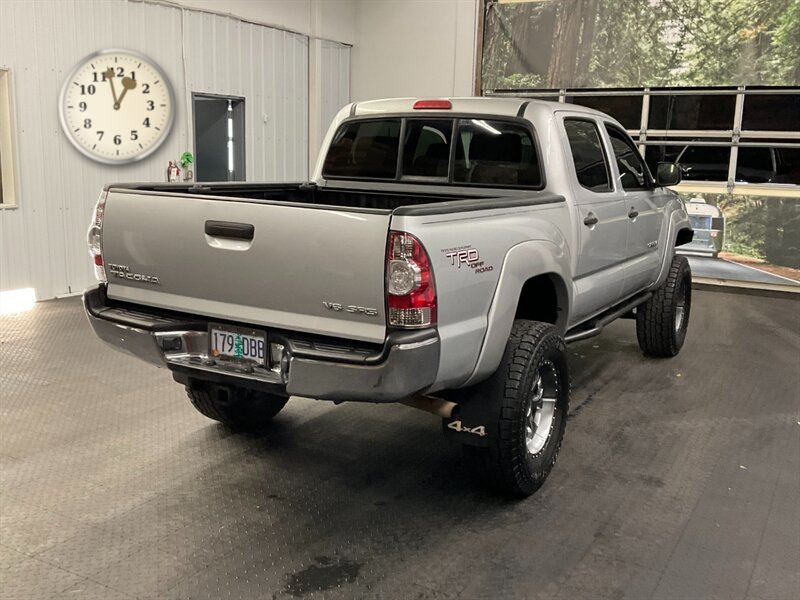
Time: **12:58**
